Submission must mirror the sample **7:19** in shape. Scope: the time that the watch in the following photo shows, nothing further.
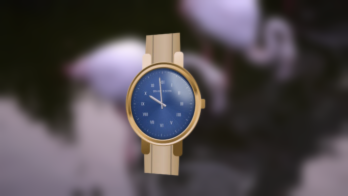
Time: **9:59**
